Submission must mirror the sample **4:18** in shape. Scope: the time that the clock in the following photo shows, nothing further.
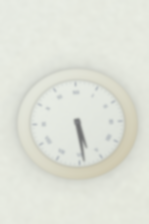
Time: **5:29**
